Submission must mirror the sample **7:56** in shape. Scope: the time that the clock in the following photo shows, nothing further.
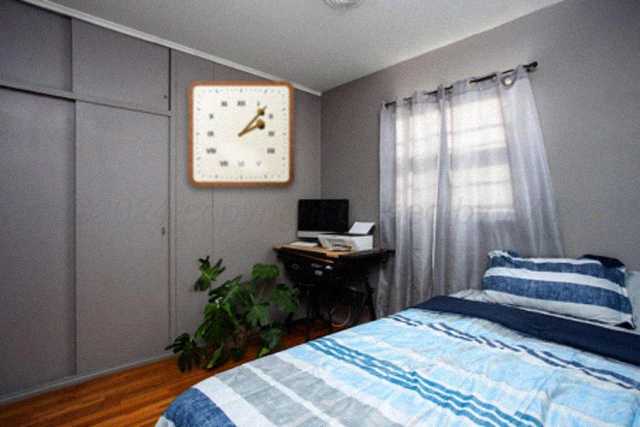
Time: **2:07**
